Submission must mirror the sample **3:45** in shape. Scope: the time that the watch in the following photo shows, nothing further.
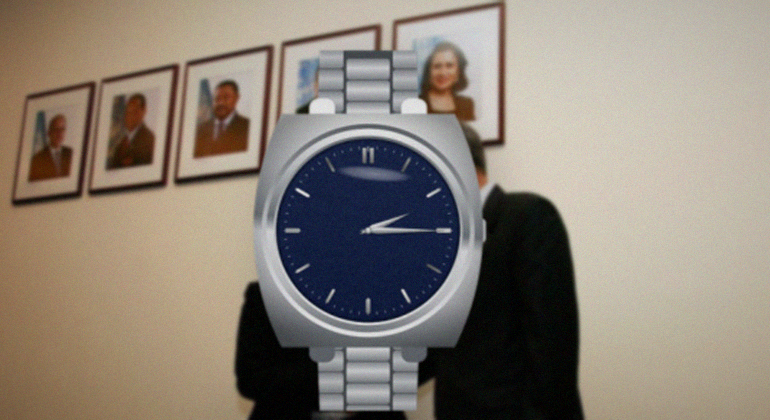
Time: **2:15**
